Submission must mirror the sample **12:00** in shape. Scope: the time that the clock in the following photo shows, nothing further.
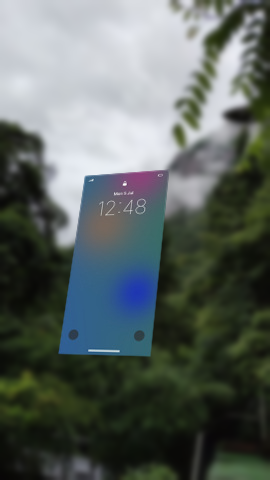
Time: **12:48**
